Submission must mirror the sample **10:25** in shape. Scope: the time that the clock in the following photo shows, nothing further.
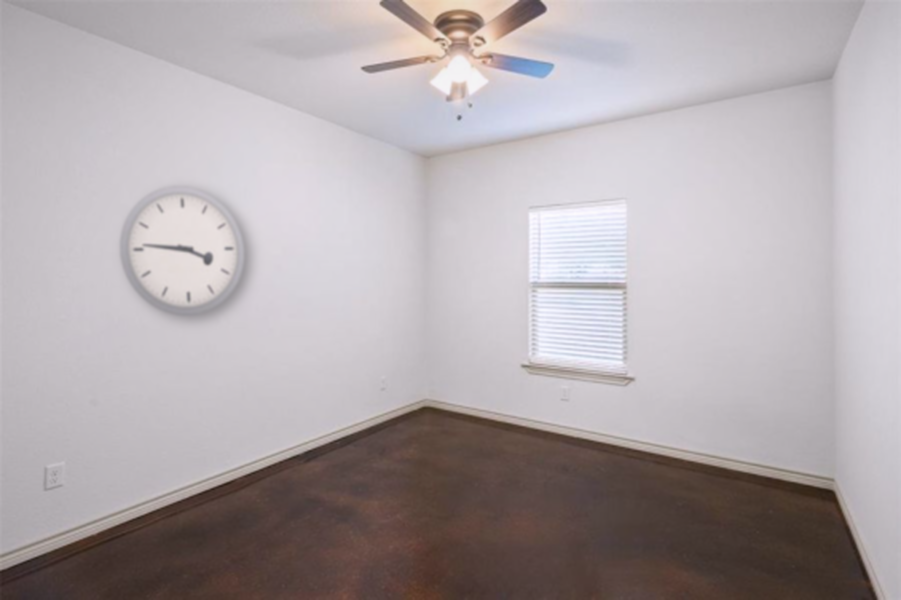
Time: **3:46**
